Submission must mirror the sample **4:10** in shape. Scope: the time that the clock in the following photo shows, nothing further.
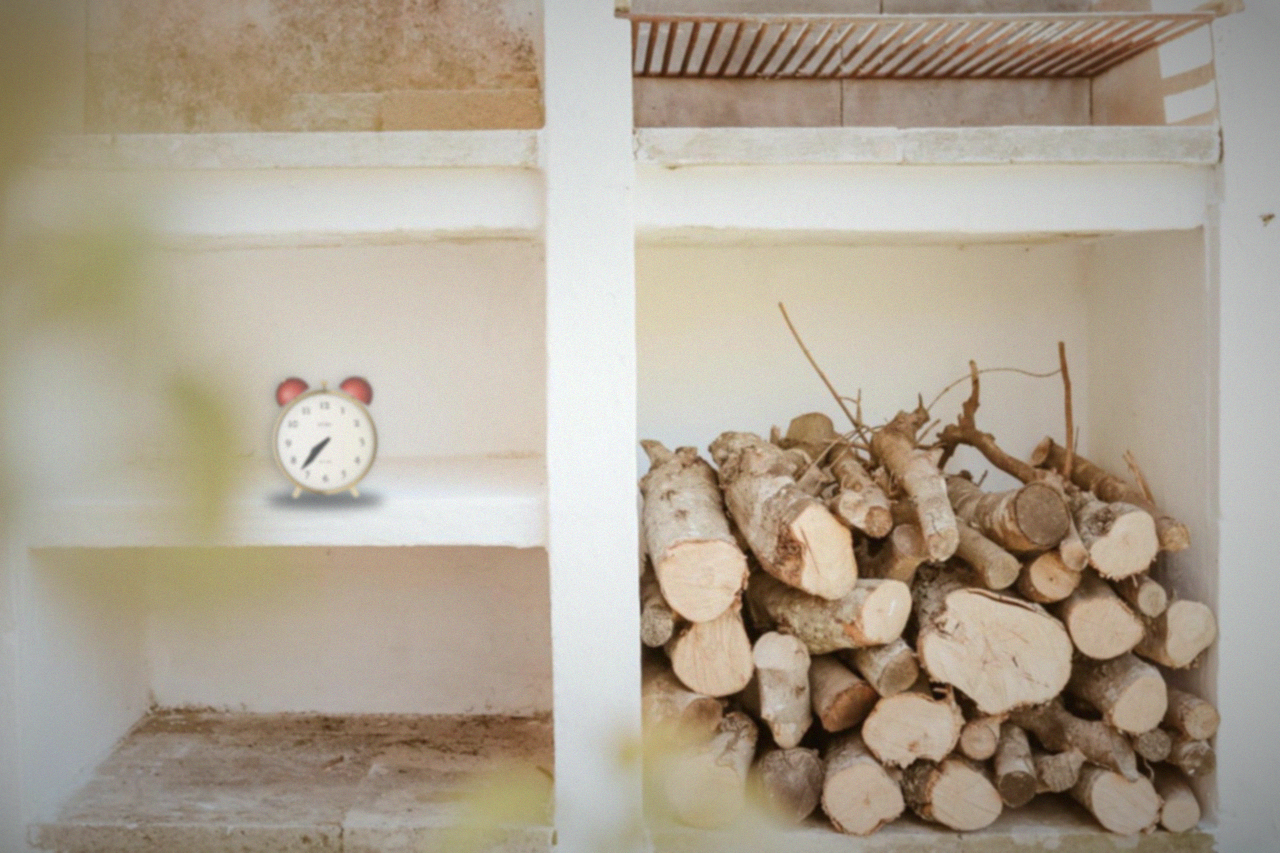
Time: **7:37**
